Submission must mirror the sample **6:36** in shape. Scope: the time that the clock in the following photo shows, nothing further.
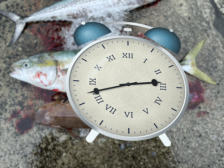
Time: **2:42**
